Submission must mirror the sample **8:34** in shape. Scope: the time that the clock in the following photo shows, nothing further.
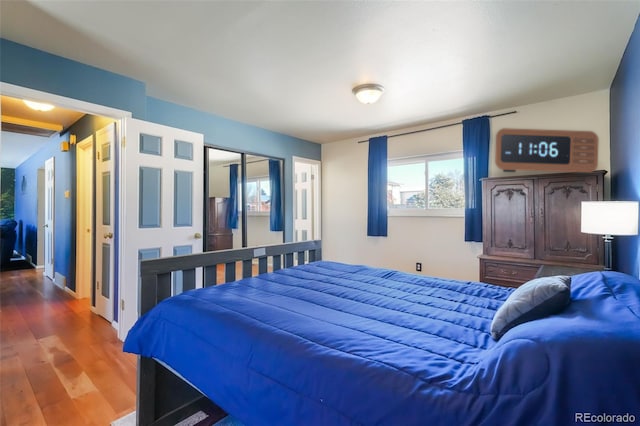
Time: **11:06**
